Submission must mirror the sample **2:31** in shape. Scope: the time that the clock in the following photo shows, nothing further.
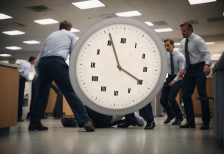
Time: **3:56**
